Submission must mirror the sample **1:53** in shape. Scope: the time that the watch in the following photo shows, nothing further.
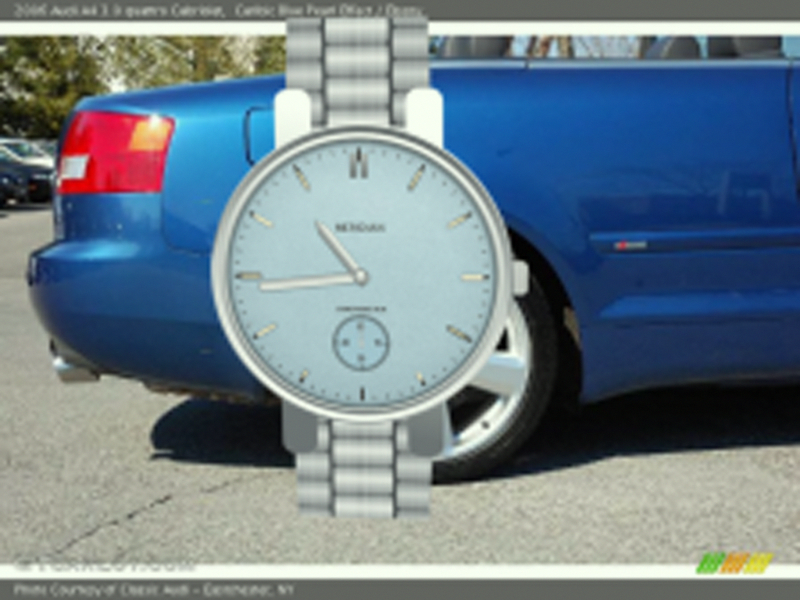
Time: **10:44**
